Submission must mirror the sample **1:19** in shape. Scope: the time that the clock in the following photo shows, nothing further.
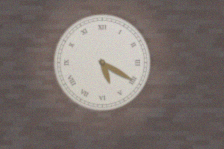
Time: **5:20**
